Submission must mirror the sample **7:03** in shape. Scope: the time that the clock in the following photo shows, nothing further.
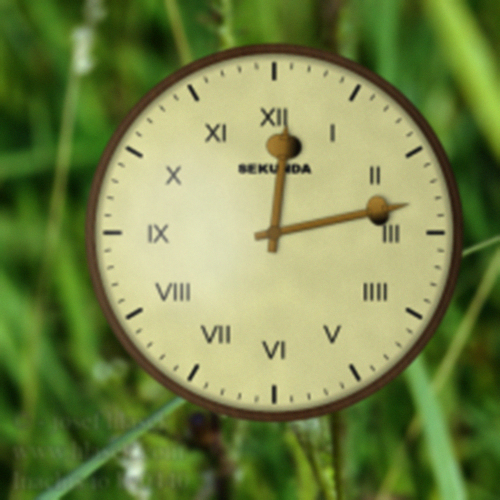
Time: **12:13**
